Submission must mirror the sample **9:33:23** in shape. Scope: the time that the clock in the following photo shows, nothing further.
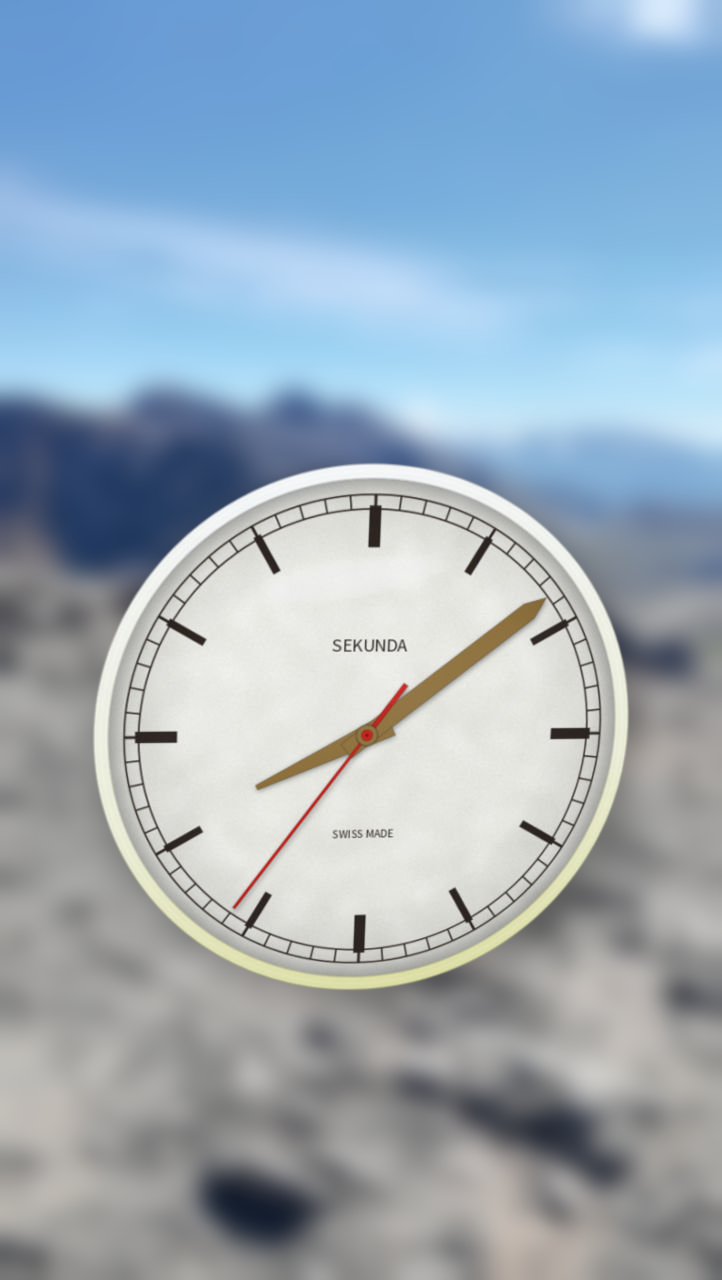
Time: **8:08:36**
